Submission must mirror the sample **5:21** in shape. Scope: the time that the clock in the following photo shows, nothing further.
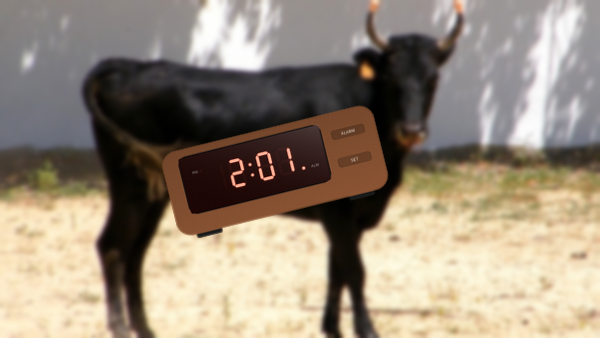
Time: **2:01**
